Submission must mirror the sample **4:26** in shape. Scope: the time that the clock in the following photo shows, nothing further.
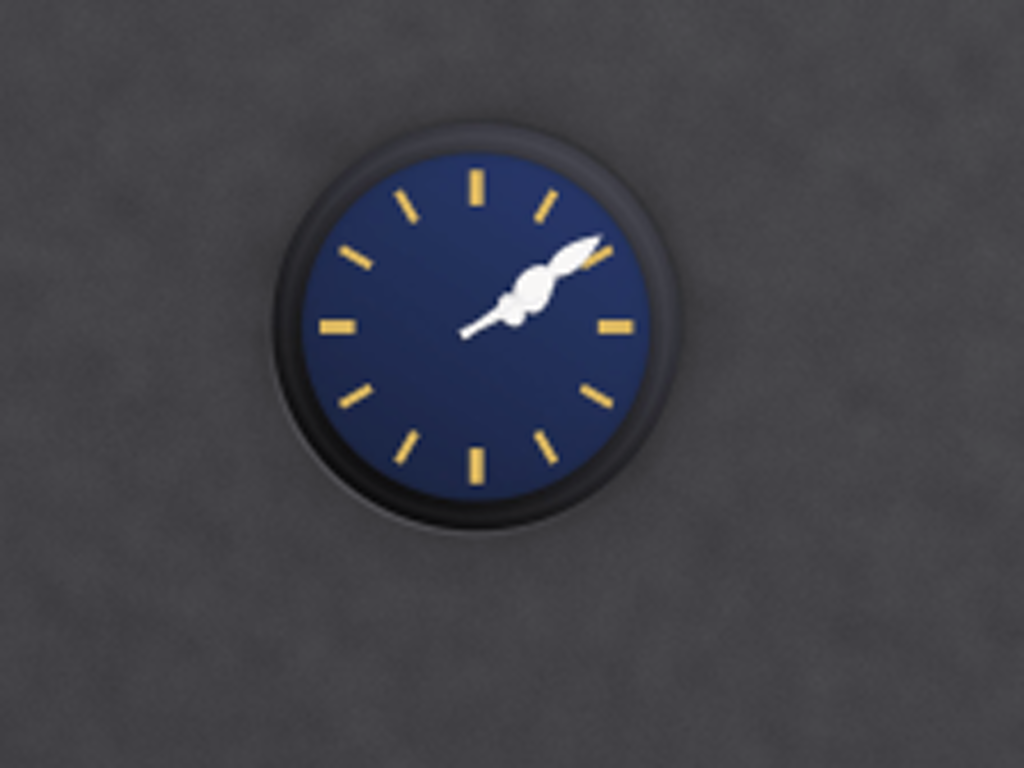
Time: **2:09**
